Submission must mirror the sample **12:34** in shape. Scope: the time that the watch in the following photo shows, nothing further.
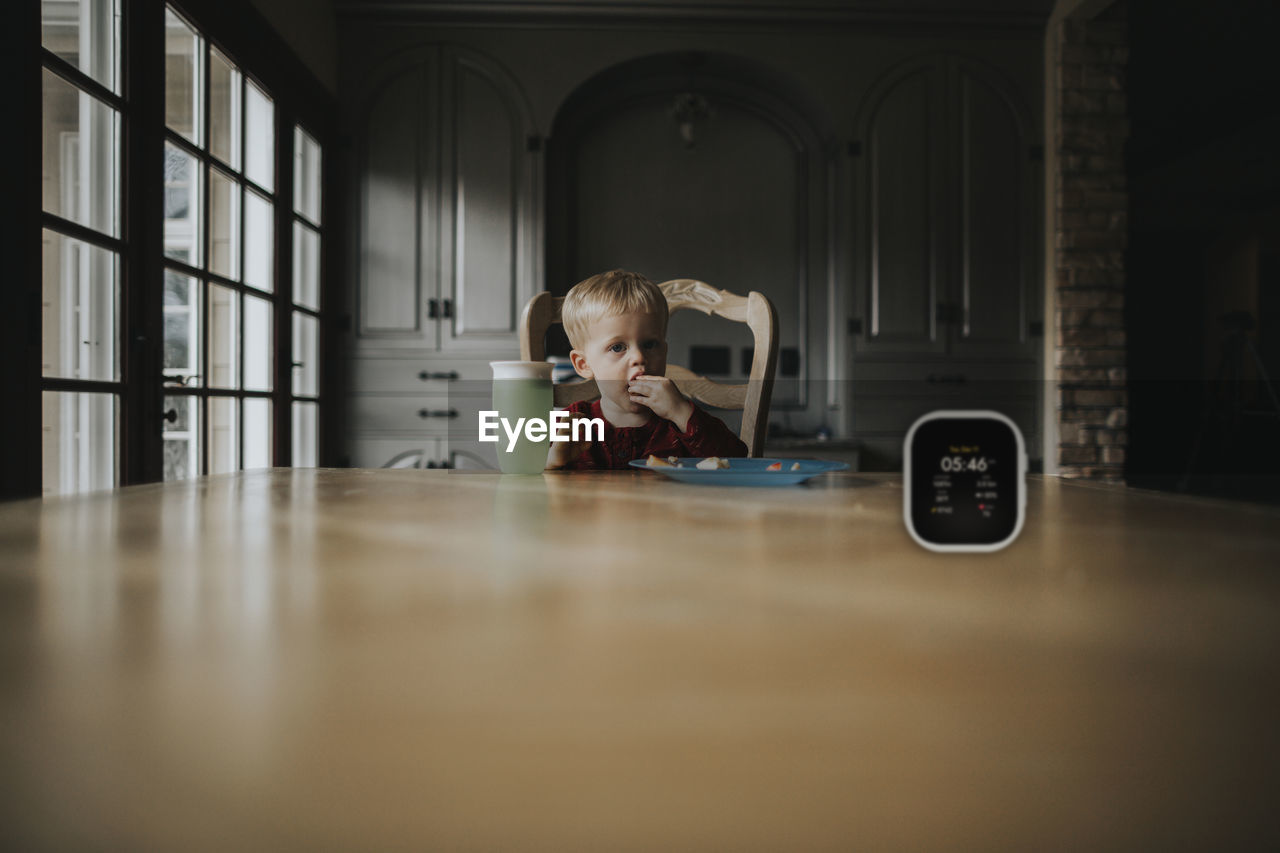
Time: **5:46**
